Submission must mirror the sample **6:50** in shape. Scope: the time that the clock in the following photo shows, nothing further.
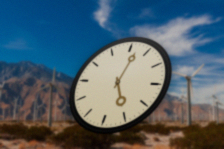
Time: **5:02**
